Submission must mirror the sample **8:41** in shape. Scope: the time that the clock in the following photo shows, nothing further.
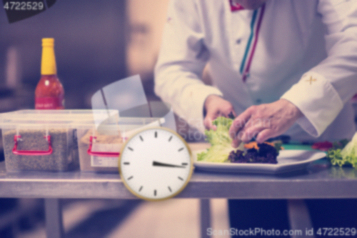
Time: **3:16**
